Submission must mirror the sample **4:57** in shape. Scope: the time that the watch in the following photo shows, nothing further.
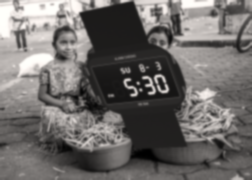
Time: **5:30**
